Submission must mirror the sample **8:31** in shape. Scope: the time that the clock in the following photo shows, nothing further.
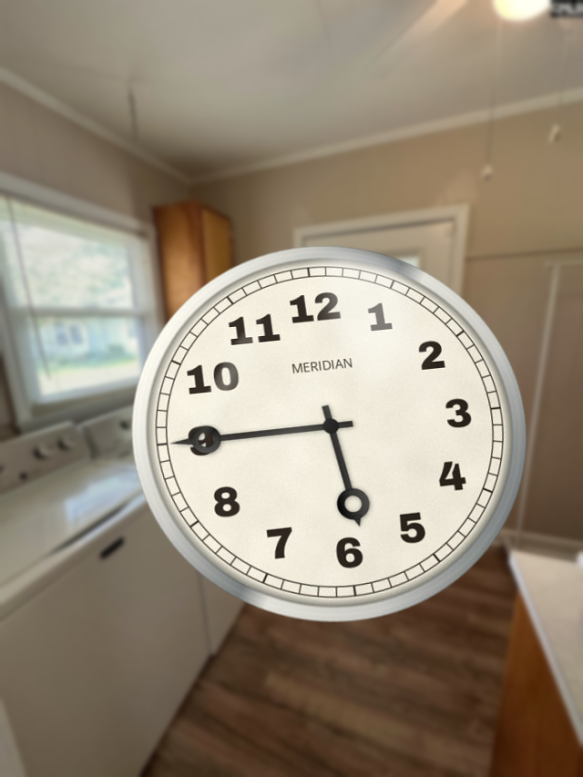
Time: **5:45**
